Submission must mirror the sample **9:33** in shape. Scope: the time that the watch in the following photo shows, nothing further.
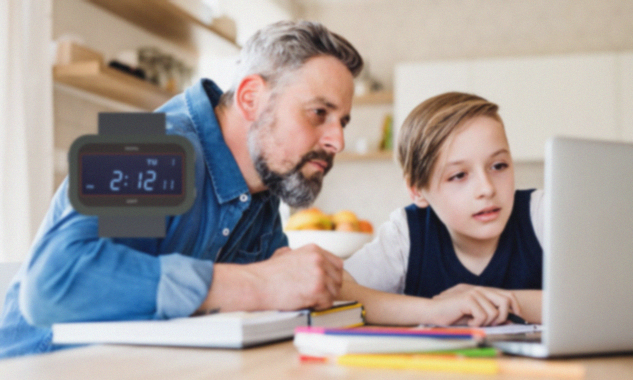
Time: **2:12**
